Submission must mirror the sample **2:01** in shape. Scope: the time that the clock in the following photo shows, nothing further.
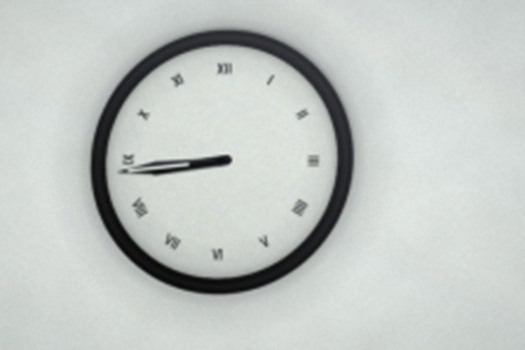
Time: **8:44**
